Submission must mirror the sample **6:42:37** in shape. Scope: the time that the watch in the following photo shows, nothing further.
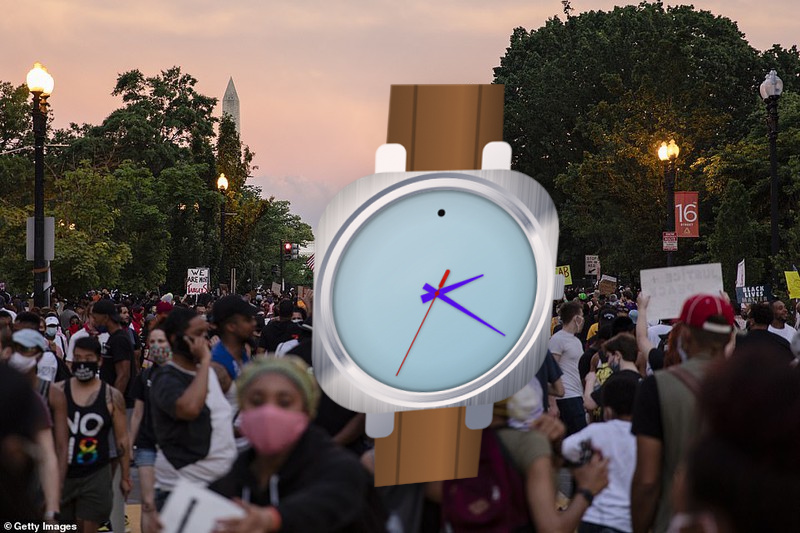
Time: **2:20:34**
